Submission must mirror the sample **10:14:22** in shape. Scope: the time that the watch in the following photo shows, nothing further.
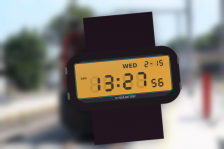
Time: **13:27:56**
